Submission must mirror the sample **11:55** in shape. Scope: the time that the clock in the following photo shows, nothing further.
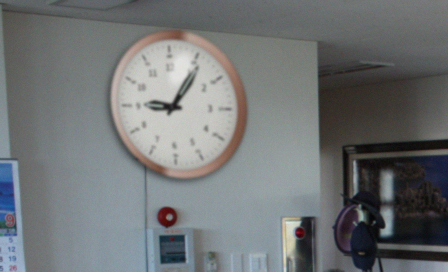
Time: **9:06**
